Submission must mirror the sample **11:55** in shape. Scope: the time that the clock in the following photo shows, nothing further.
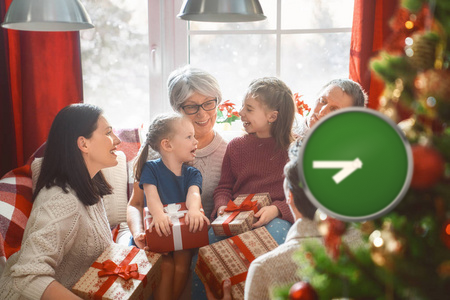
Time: **7:45**
